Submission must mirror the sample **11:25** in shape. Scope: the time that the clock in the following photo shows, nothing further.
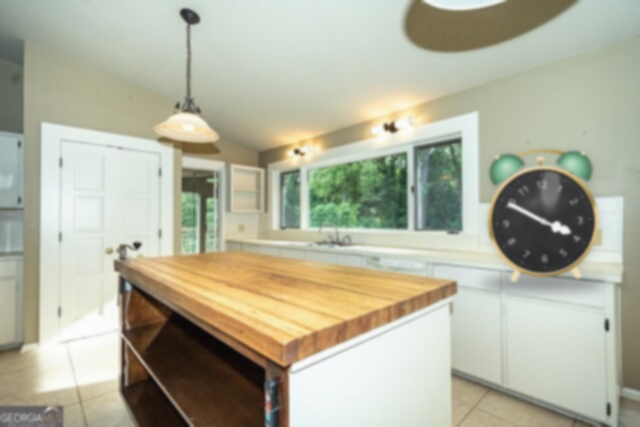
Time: **3:50**
